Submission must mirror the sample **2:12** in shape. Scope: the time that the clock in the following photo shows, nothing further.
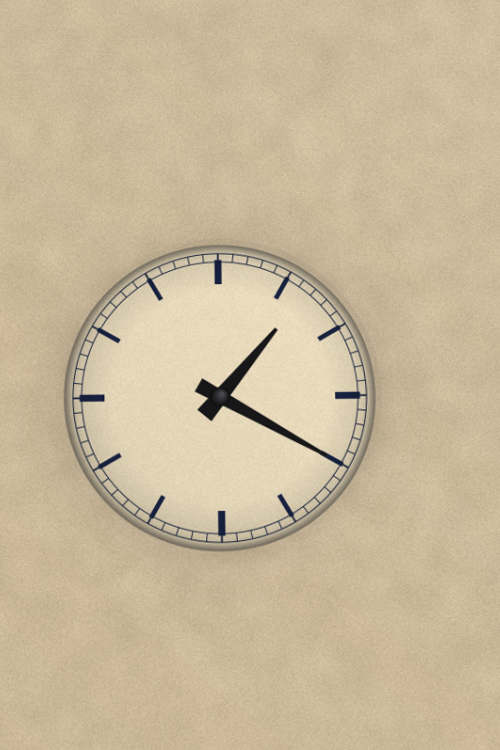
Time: **1:20**
